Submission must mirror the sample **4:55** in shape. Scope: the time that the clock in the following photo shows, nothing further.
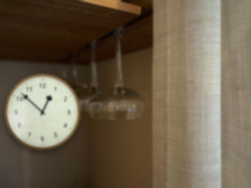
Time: **12:52**
